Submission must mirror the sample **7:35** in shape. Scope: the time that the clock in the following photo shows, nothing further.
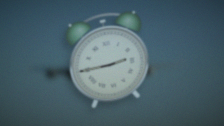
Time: **2:45**
